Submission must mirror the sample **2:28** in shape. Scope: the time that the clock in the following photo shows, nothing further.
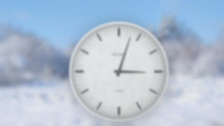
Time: **3:03**
